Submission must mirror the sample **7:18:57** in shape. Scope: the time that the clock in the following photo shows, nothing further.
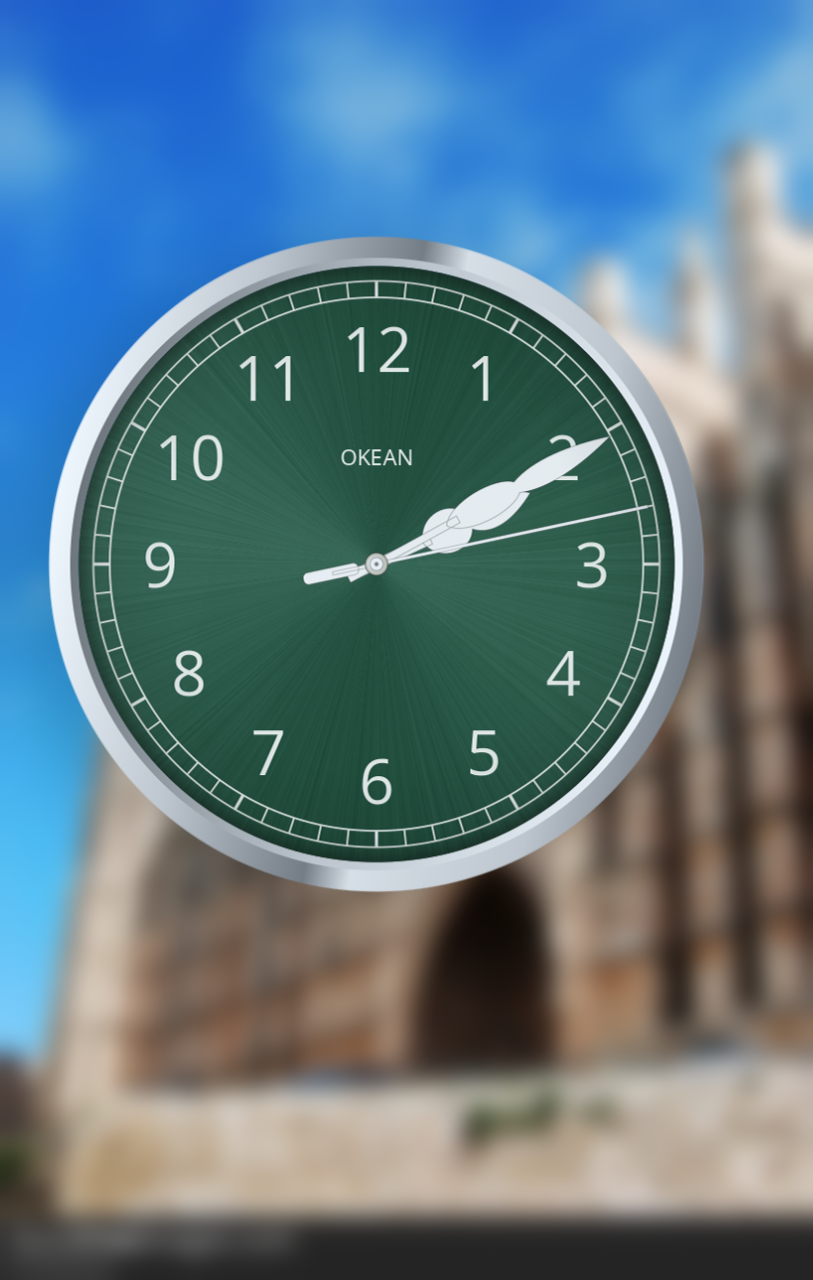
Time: **2:10:13**
